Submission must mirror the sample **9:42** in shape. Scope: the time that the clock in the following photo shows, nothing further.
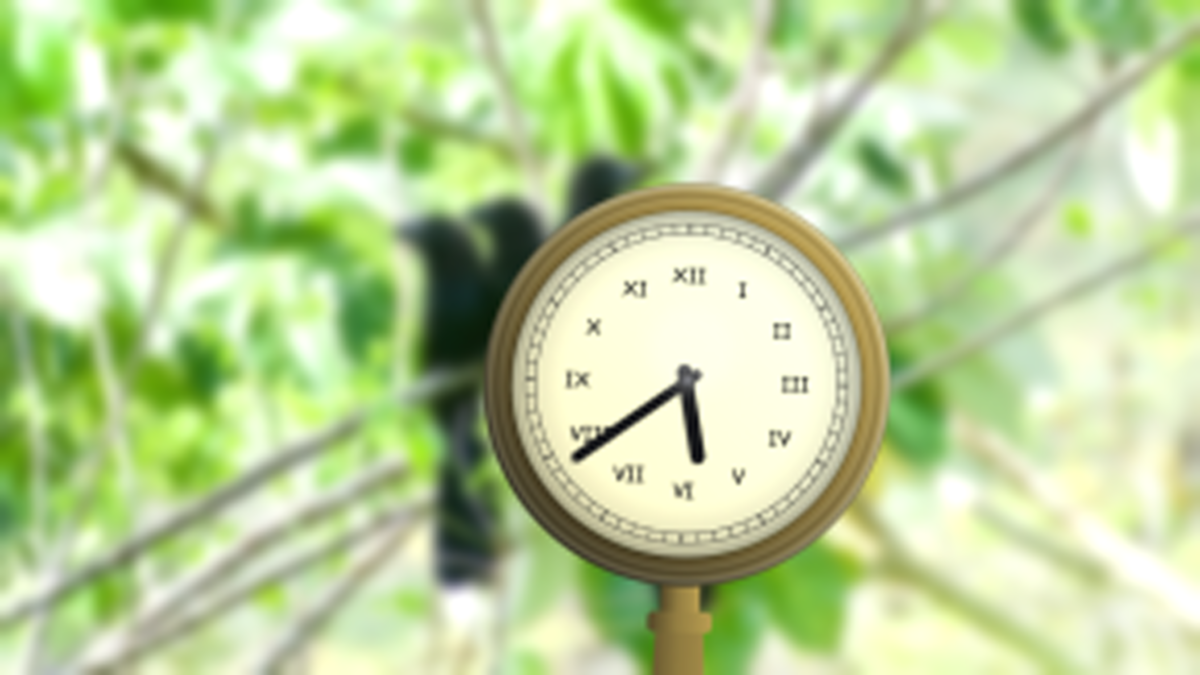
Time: **5:39**
